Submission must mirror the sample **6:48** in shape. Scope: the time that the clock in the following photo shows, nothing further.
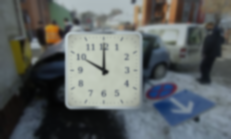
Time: **10:00**
